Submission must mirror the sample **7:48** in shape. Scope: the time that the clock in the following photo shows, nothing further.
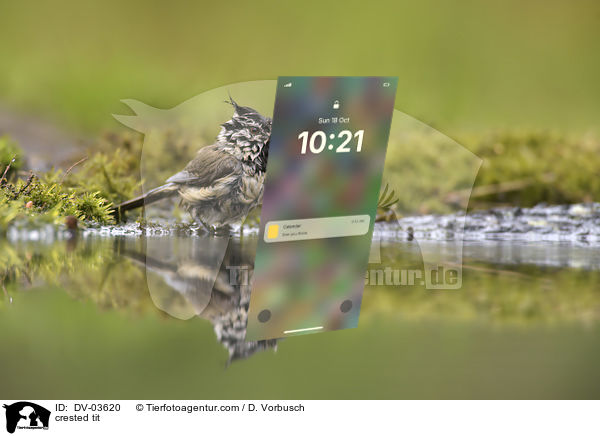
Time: **10:21**
